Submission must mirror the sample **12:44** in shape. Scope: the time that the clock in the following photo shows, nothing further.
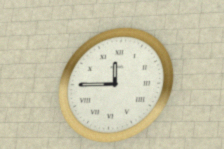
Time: **11:45**
